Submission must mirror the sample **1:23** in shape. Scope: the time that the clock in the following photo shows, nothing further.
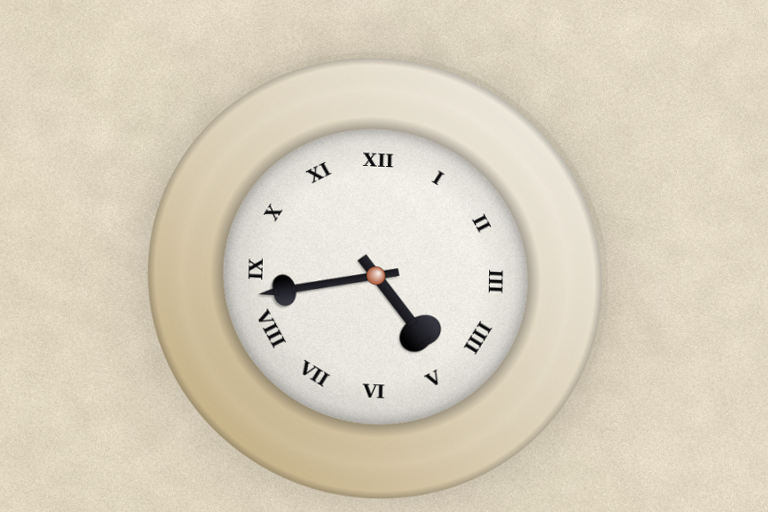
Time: **4:43**
